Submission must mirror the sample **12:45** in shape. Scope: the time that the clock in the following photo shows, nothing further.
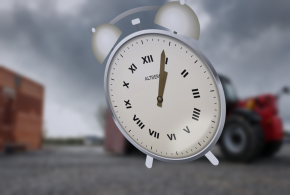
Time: **1:04**
